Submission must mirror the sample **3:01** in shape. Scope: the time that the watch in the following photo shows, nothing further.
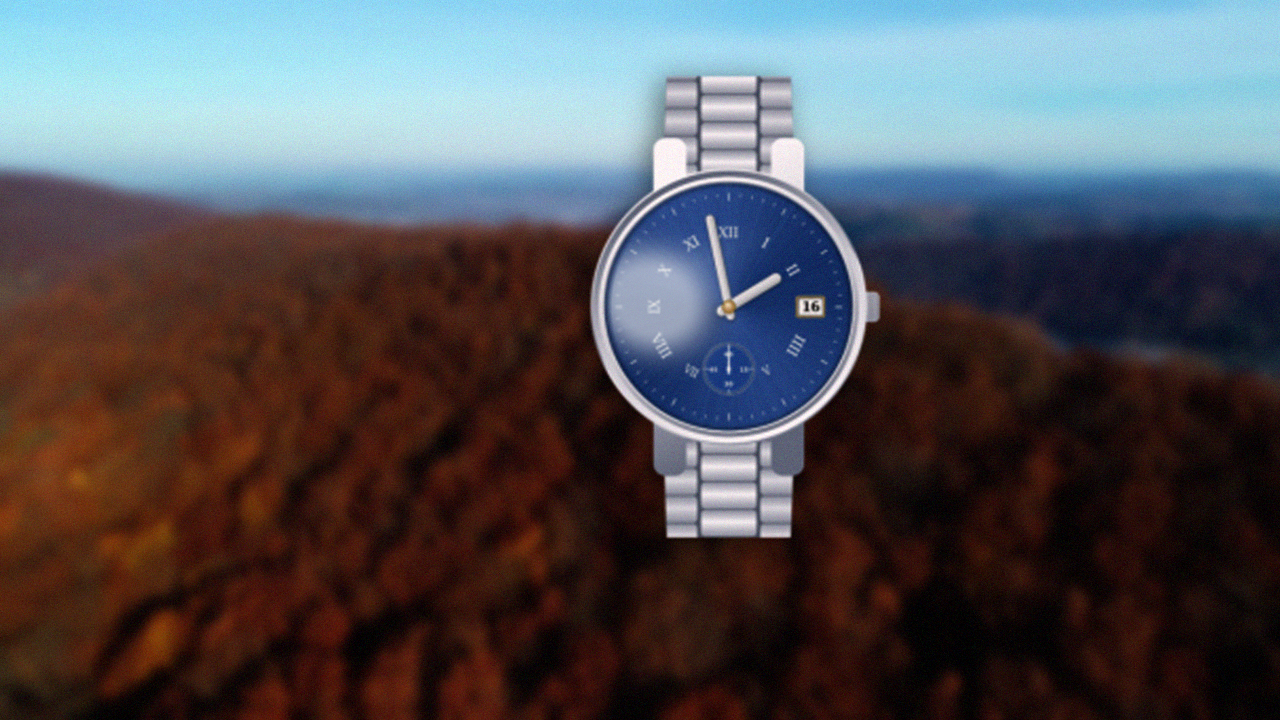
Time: **1:58**
